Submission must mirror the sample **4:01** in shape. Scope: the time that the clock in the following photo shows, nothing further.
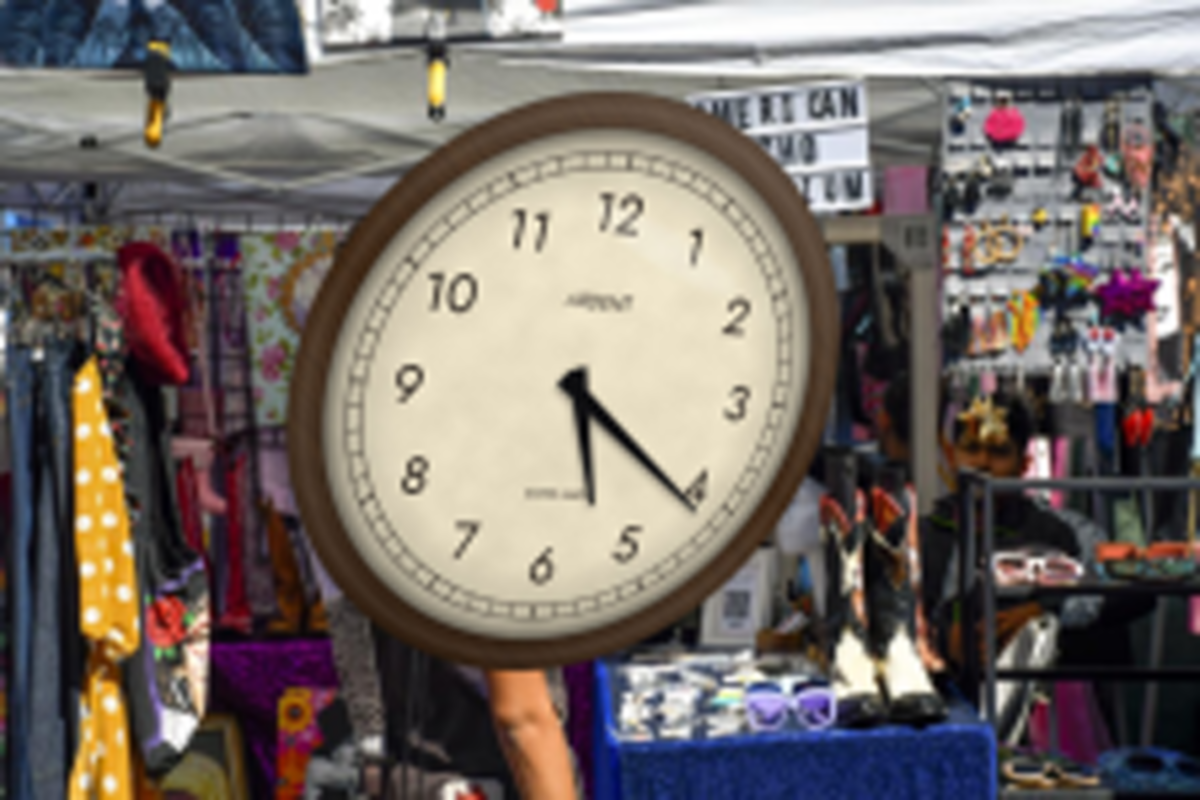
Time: **5:21**
